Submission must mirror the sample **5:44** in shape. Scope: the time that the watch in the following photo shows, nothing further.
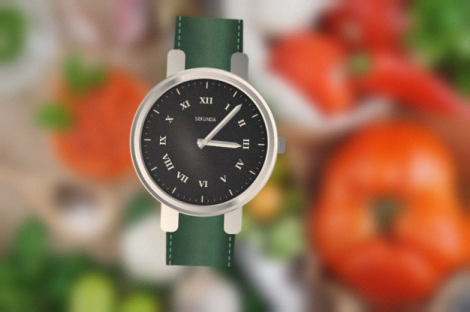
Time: **3:07**
